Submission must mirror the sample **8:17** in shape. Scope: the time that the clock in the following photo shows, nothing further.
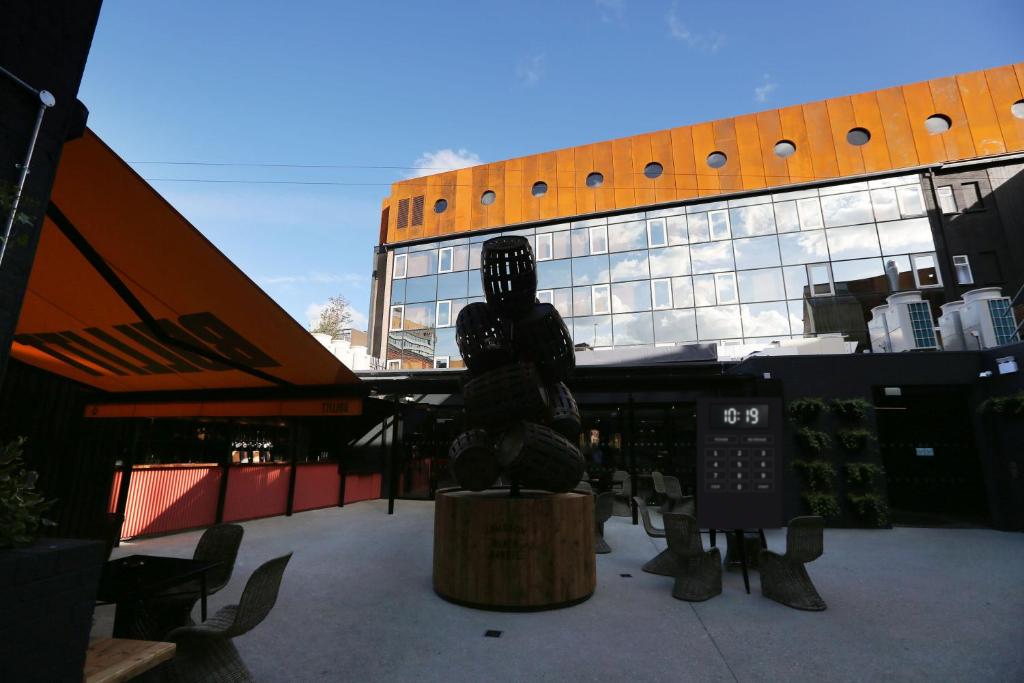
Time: **10:19**
